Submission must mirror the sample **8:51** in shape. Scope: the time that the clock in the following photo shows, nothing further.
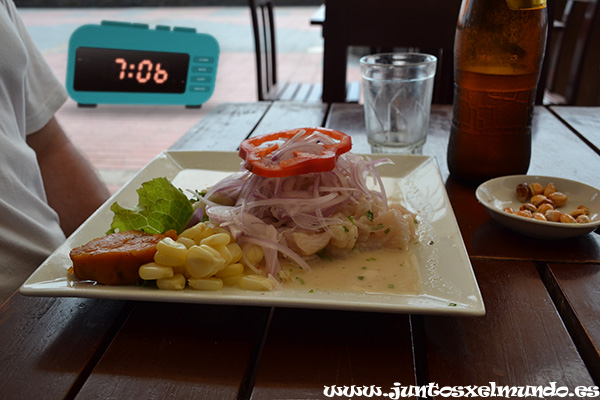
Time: **7:06**
